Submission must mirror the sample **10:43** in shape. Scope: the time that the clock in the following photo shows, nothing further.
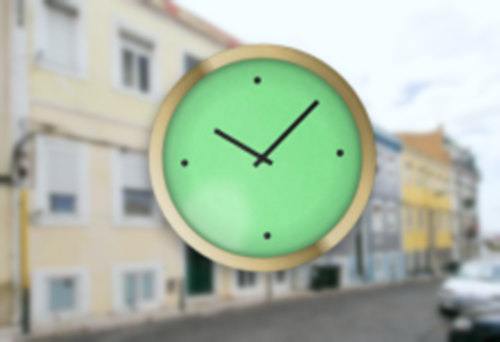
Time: **10:08**
